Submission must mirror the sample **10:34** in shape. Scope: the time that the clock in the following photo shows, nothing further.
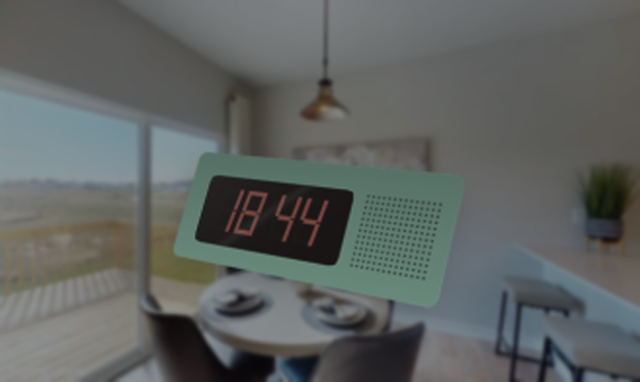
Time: **18:44**
